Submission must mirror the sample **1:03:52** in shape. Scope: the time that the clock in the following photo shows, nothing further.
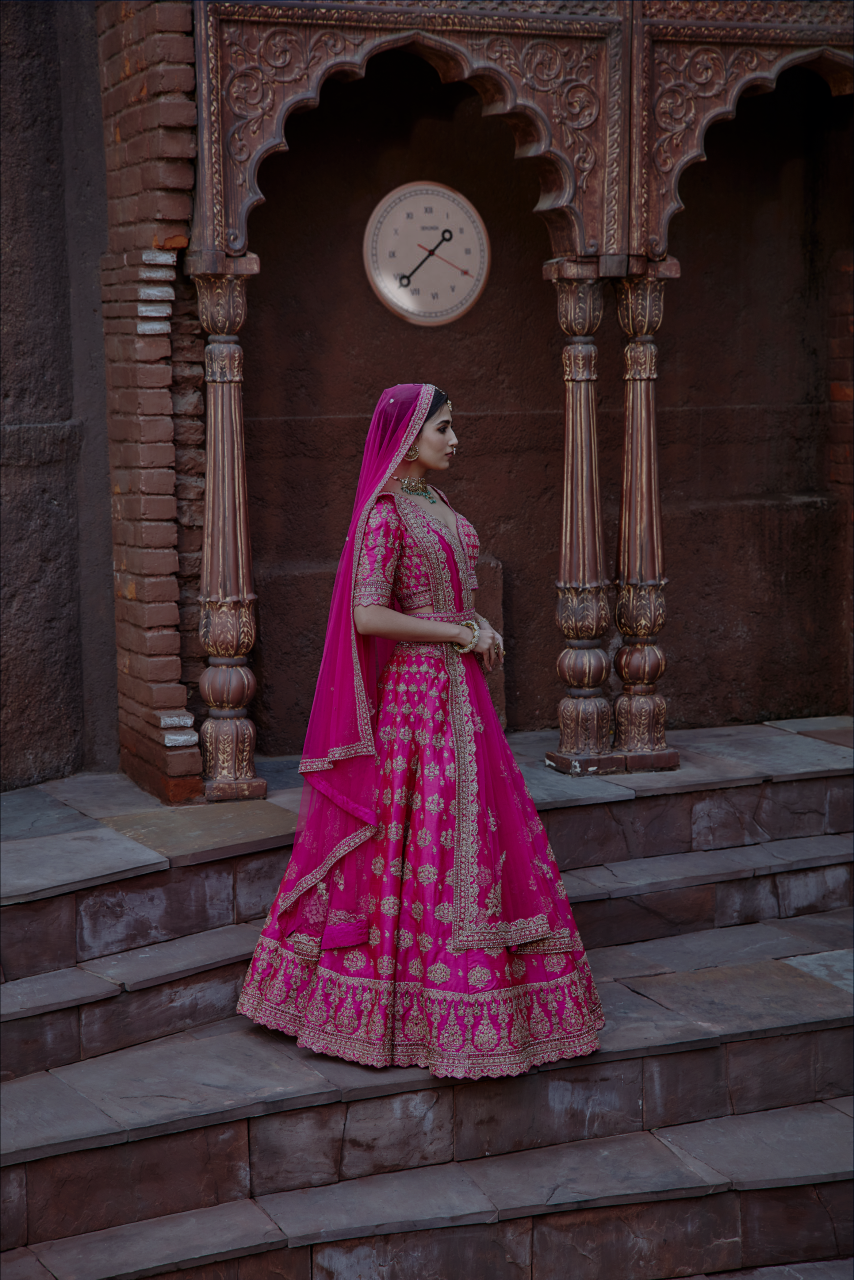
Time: **1:38:20**
